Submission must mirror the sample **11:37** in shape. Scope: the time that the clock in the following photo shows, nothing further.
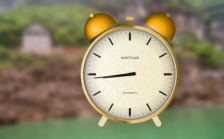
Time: **8:44**
